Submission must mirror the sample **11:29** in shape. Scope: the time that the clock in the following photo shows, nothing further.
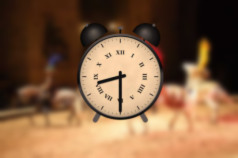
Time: **8:30**
